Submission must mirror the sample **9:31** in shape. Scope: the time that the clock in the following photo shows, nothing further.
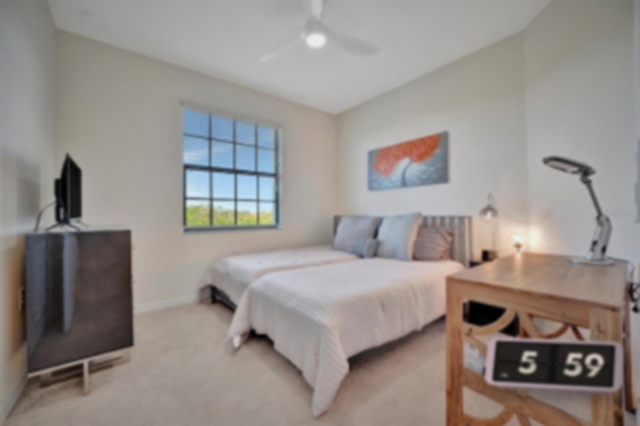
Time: **5:59**
